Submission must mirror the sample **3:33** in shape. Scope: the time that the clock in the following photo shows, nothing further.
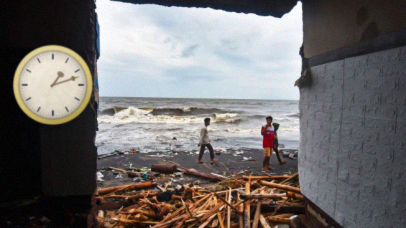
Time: **1:12**
